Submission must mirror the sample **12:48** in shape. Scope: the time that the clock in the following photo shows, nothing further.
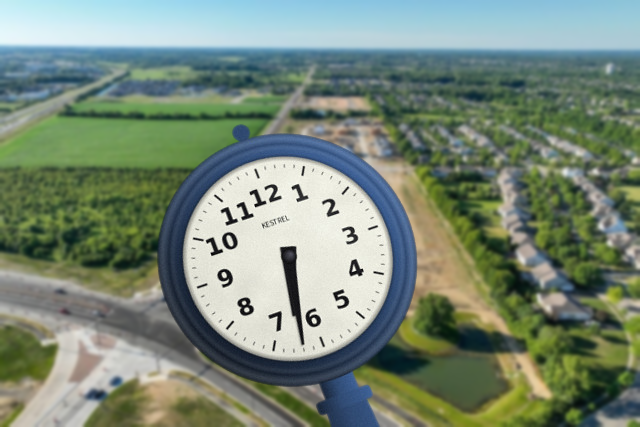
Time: **6:32**
